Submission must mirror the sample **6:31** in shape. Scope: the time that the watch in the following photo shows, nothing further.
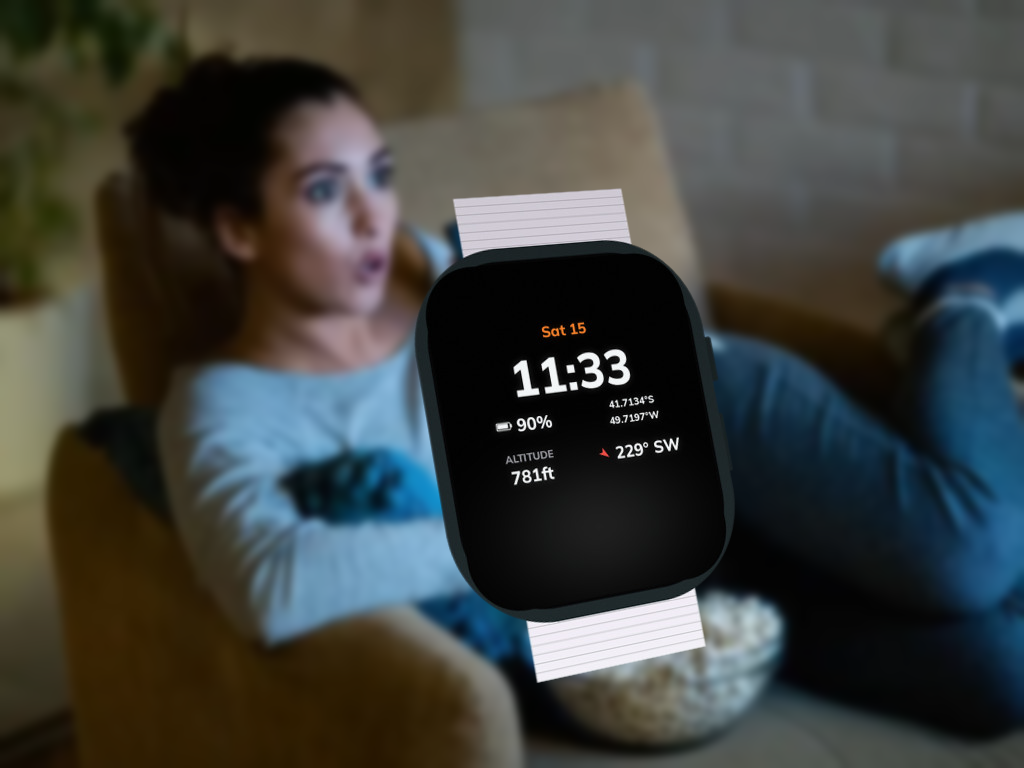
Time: **11:33**
